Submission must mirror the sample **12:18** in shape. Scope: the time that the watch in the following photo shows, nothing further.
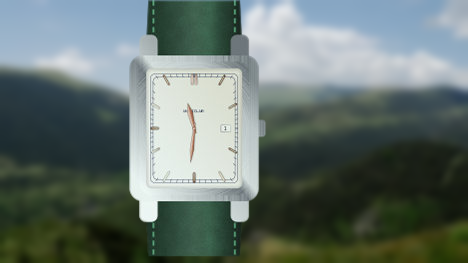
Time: **11:31**
